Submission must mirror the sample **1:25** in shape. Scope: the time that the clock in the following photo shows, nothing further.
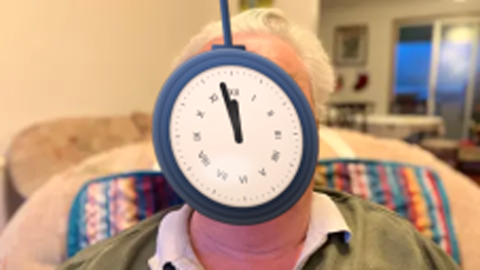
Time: **11:58**
